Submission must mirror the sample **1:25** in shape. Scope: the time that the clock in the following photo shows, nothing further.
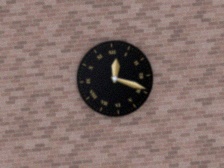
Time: **12:19**
